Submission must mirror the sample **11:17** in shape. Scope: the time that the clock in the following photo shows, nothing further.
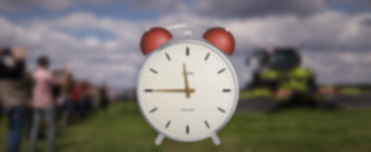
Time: **11:45**
